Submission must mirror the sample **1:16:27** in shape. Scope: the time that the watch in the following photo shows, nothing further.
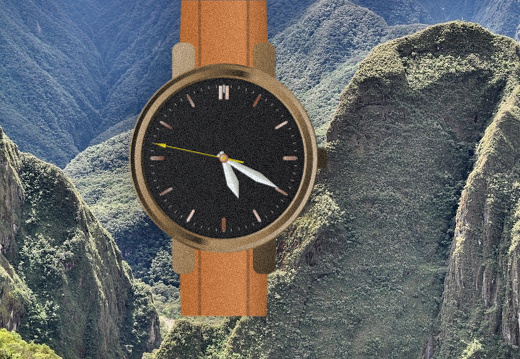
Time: **5:19:47**
